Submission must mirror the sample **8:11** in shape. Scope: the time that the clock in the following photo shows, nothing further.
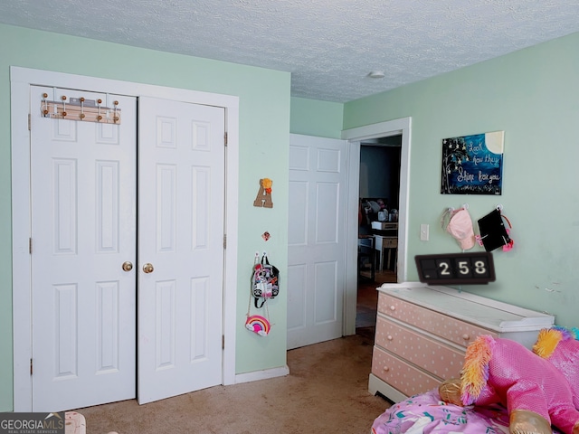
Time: **2:58**
